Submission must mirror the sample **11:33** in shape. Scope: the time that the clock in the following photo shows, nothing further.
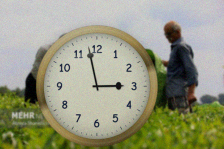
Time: **2:58**
